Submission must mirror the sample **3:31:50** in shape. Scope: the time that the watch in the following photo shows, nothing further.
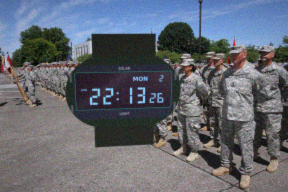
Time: **22:13:26**
